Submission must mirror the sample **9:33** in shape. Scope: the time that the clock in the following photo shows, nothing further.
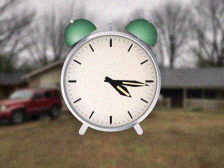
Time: **4:16**
